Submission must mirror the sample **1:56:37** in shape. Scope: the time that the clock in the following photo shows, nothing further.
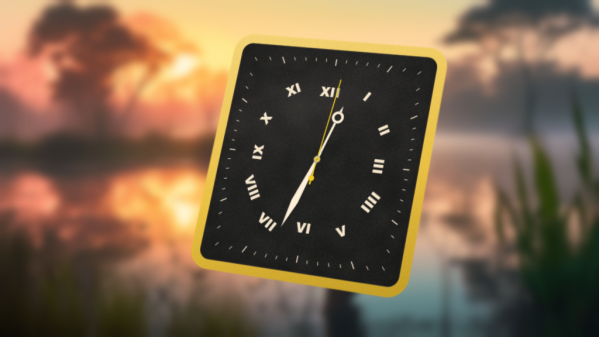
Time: **12:33:01**
